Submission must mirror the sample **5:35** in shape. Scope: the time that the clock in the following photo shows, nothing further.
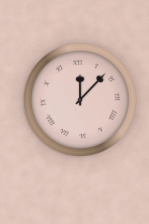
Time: **12:08**
